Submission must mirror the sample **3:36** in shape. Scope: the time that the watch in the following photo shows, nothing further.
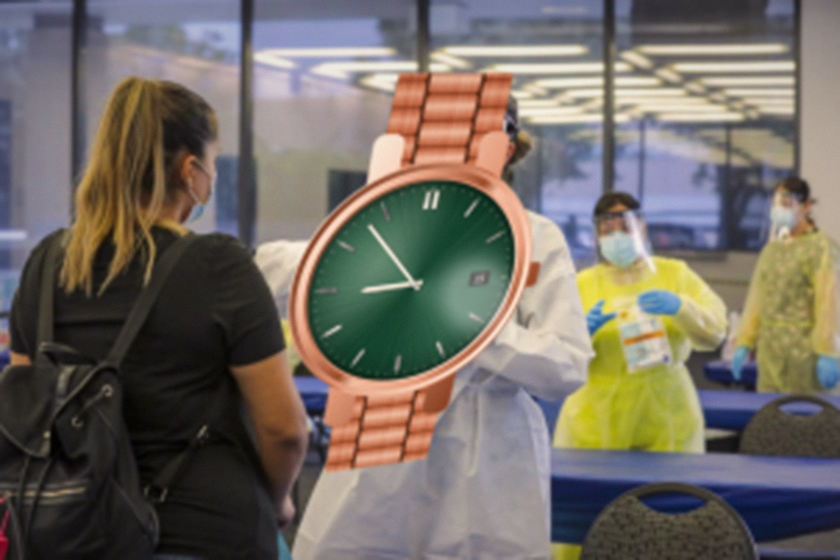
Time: **8:53**
